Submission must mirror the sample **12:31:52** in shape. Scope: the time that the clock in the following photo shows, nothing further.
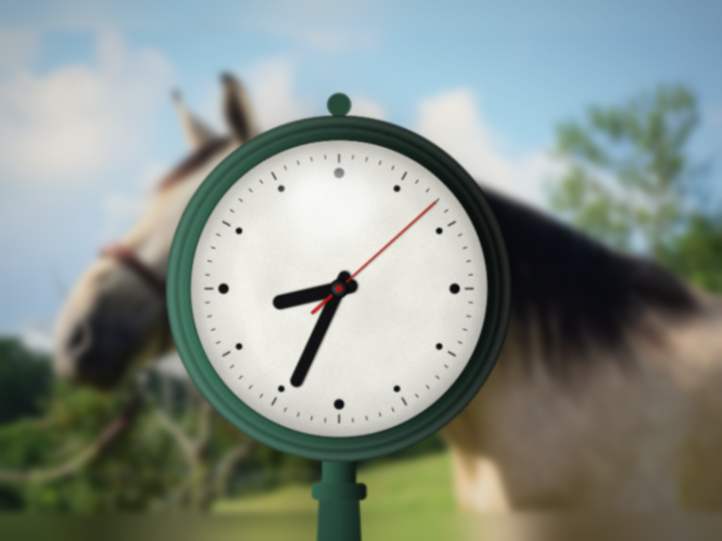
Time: **8:34:08**
